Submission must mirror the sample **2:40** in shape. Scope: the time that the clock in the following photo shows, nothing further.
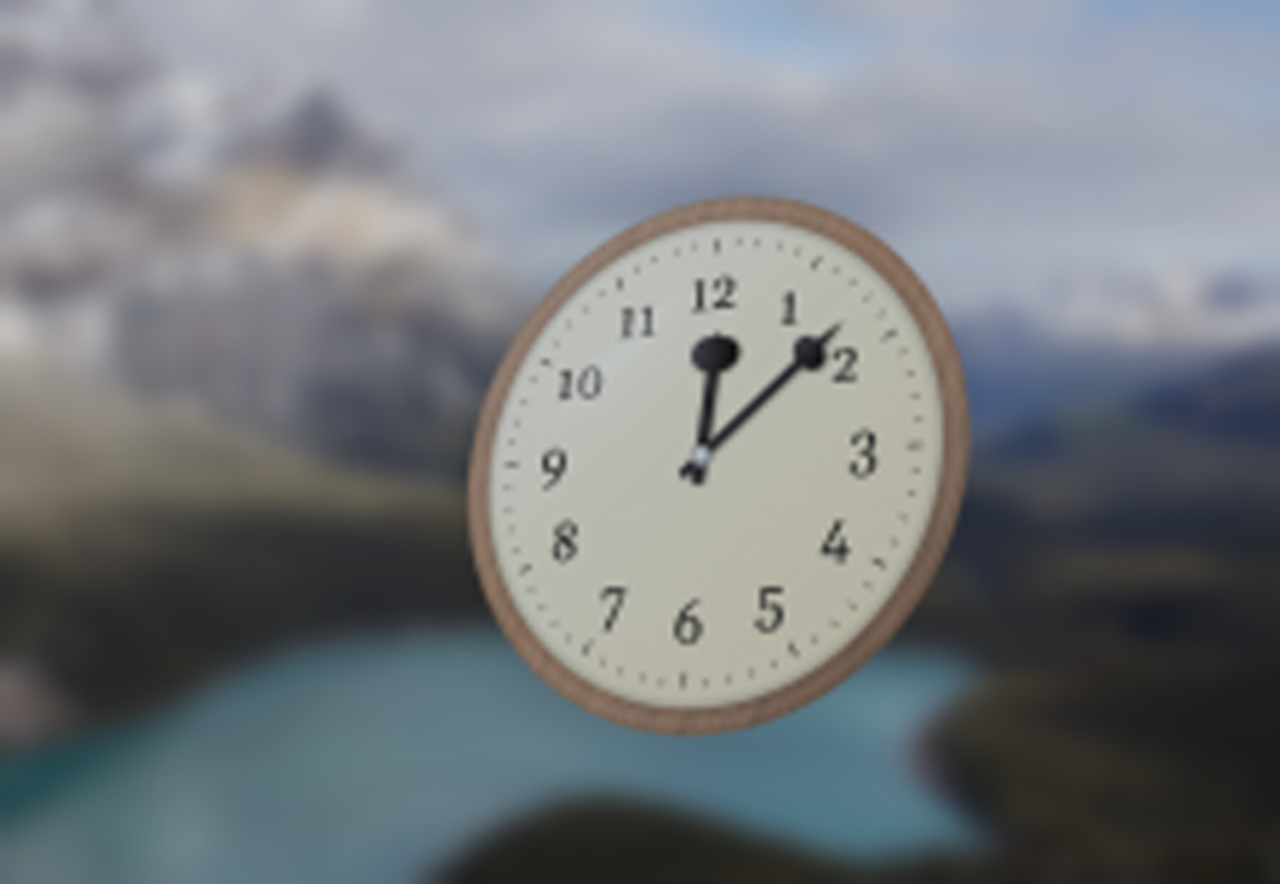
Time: **12:08**
